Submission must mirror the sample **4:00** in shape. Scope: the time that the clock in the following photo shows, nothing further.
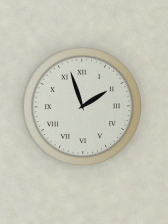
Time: **1:57**
